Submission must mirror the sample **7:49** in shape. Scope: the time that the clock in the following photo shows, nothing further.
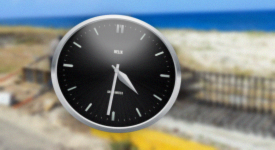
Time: **4:31**
